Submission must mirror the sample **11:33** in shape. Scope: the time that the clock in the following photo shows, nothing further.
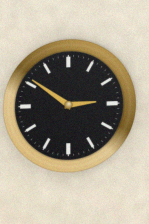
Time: **2:51**
